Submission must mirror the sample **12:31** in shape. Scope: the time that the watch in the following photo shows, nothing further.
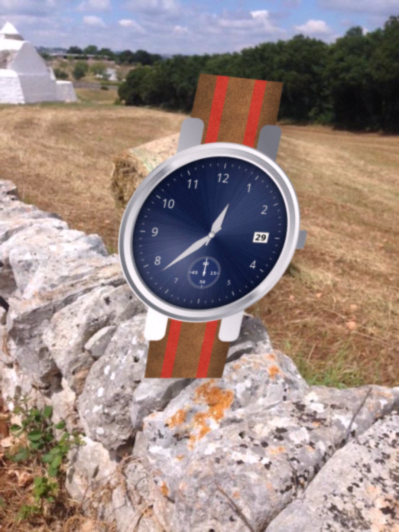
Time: **12:38**
